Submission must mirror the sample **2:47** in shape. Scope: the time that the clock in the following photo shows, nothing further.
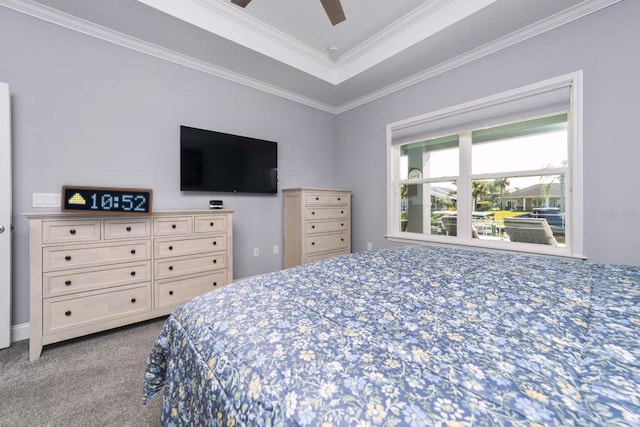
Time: **10:52**
